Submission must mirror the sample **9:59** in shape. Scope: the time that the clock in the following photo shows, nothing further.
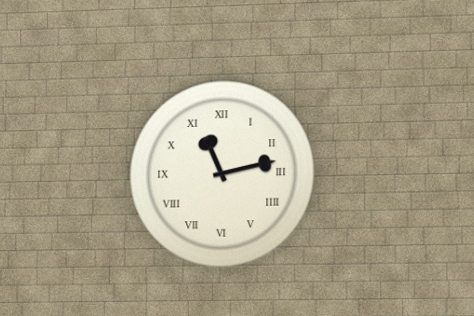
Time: **11:13**
